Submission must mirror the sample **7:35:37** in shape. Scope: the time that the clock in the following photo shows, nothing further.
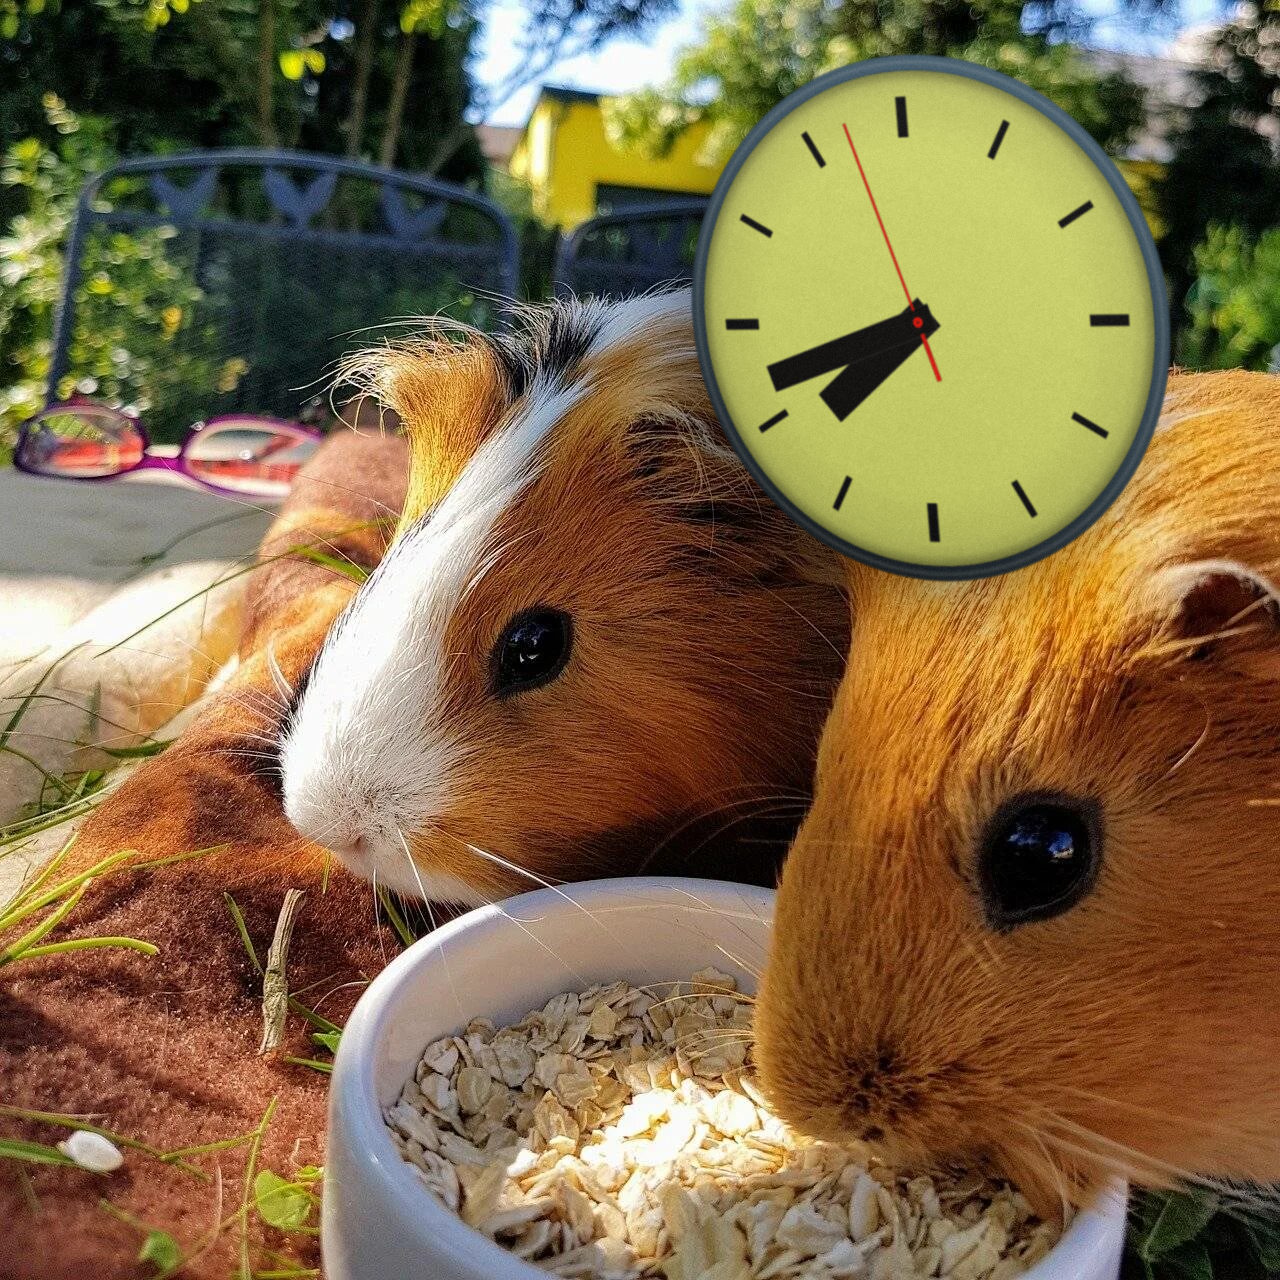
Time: **7:41:57**
